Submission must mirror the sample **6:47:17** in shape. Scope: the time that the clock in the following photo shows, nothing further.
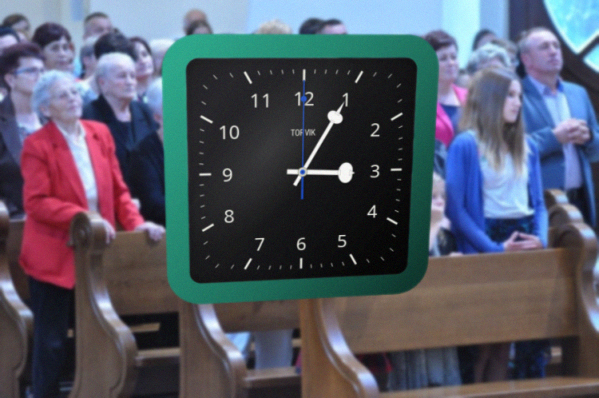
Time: **3:05:00**
